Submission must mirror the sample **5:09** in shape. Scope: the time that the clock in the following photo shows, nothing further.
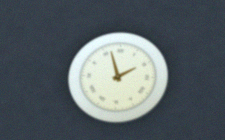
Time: **1:57**
